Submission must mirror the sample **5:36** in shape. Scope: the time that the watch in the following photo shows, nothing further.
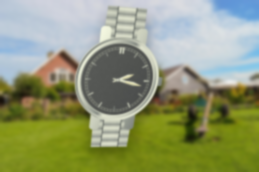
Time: **2:17**
